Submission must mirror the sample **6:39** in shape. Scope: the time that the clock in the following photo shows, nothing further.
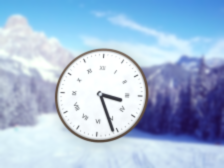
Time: **3:26**
